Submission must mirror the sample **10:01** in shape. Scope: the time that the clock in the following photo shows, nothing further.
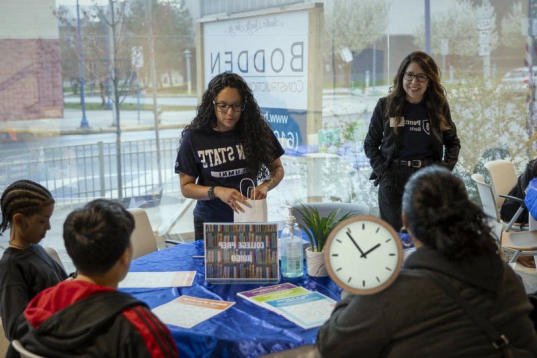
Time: **1:54**
